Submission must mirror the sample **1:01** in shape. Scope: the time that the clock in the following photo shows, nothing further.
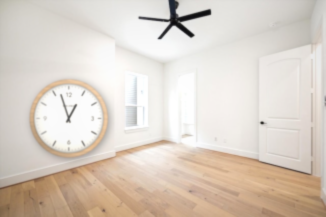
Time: **12:57**
